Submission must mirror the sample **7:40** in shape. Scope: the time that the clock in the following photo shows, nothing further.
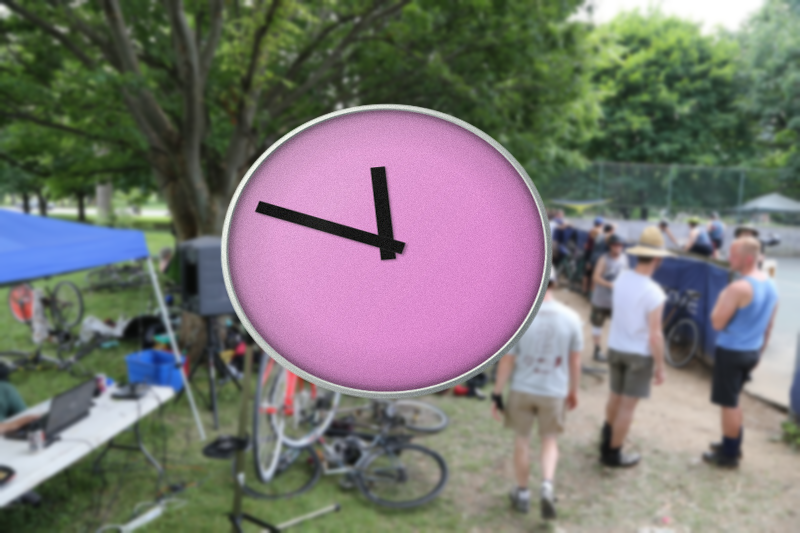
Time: **11:48**
